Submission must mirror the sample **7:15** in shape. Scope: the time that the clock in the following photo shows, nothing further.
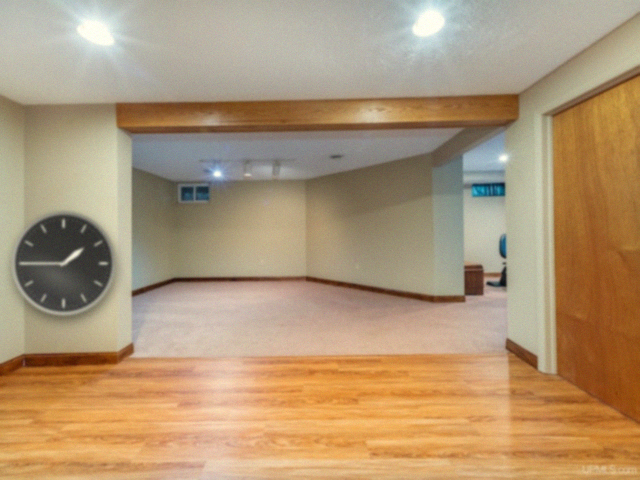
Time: **1:45**
